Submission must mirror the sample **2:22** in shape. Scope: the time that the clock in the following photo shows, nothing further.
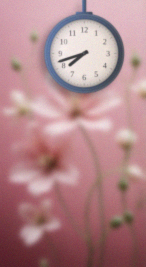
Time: **7:42**
